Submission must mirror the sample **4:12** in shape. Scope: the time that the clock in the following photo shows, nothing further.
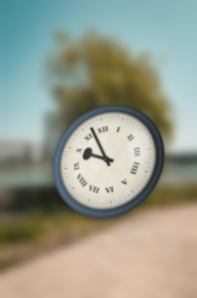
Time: **9:57**
